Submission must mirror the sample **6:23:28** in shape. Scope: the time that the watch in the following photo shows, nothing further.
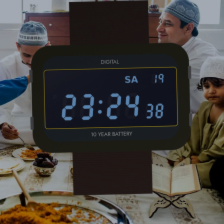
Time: **23:24:38**
